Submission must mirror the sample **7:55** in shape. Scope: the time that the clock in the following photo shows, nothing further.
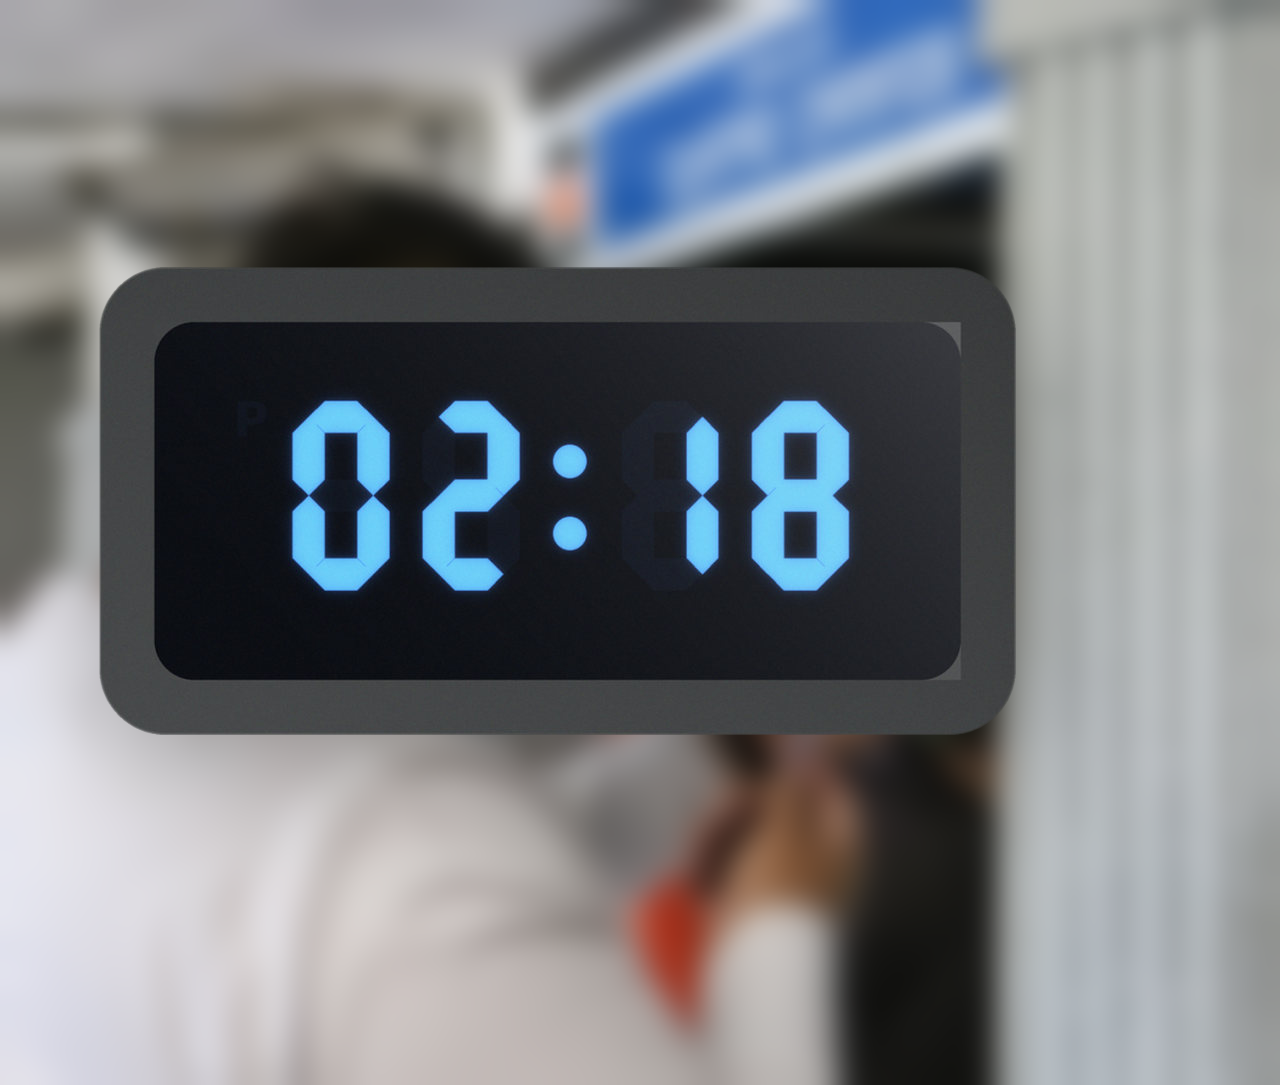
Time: **2:18**
